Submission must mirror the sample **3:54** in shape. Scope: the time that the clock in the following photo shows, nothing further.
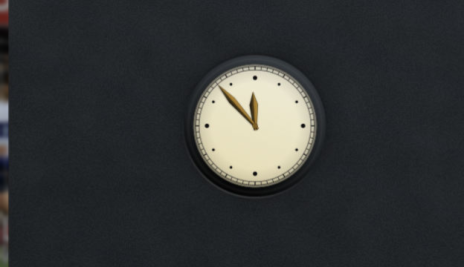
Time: **11:53**
